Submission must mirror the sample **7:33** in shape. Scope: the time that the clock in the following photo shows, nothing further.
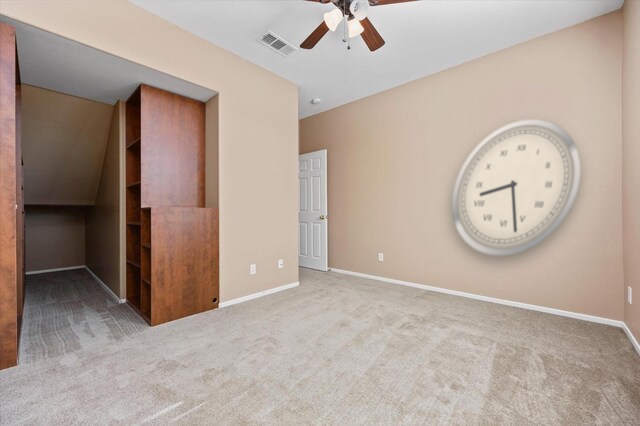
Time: **8:27**
